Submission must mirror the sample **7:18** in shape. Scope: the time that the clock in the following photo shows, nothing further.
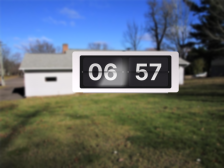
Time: **6:57**
